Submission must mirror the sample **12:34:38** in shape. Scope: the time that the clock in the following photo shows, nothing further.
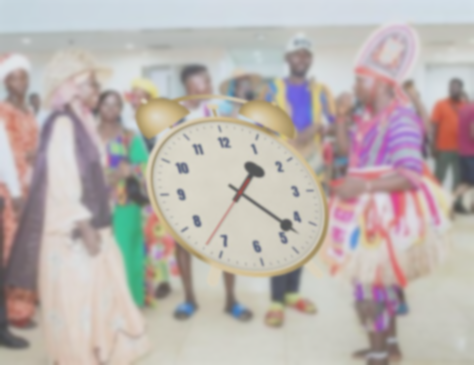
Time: **1:22:37**
